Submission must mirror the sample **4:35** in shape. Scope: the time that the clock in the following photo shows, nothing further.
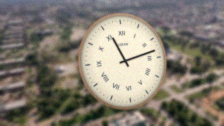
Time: **11:13**
